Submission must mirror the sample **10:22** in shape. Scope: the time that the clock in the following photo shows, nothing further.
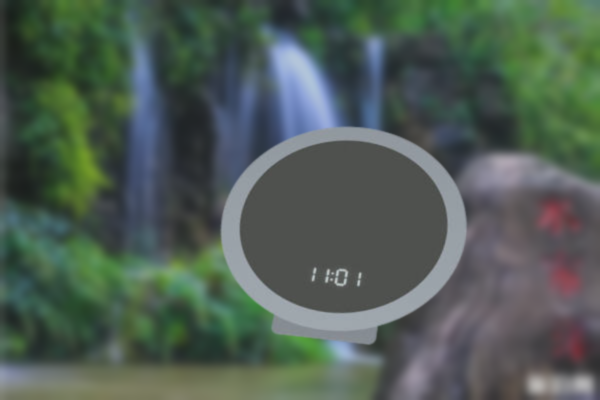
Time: **11:01**
